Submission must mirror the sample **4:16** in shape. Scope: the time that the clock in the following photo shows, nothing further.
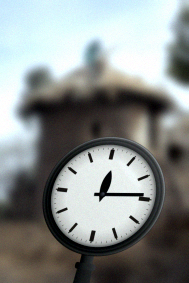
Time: **12:14**
